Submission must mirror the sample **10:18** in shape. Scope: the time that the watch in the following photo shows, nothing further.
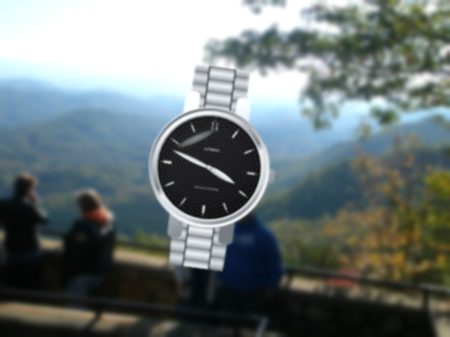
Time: **3:48**
